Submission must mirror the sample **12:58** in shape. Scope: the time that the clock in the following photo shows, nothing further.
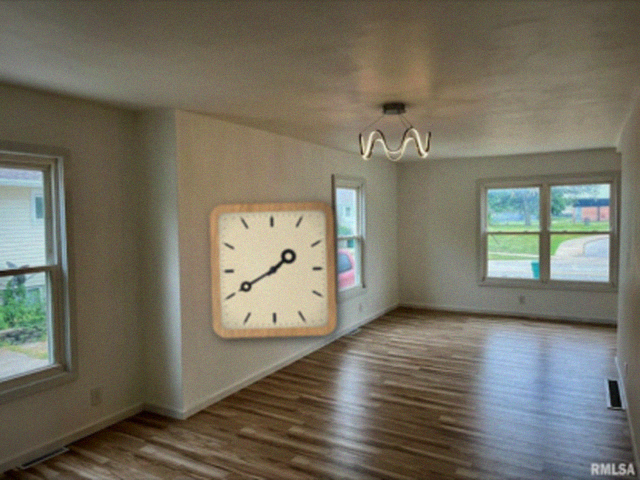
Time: **1:40**
